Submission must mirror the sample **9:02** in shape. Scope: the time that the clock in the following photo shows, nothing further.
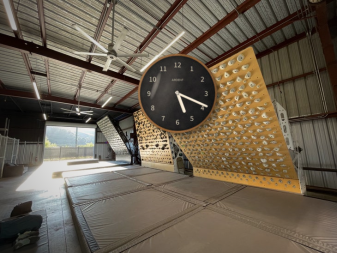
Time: **5:19**
